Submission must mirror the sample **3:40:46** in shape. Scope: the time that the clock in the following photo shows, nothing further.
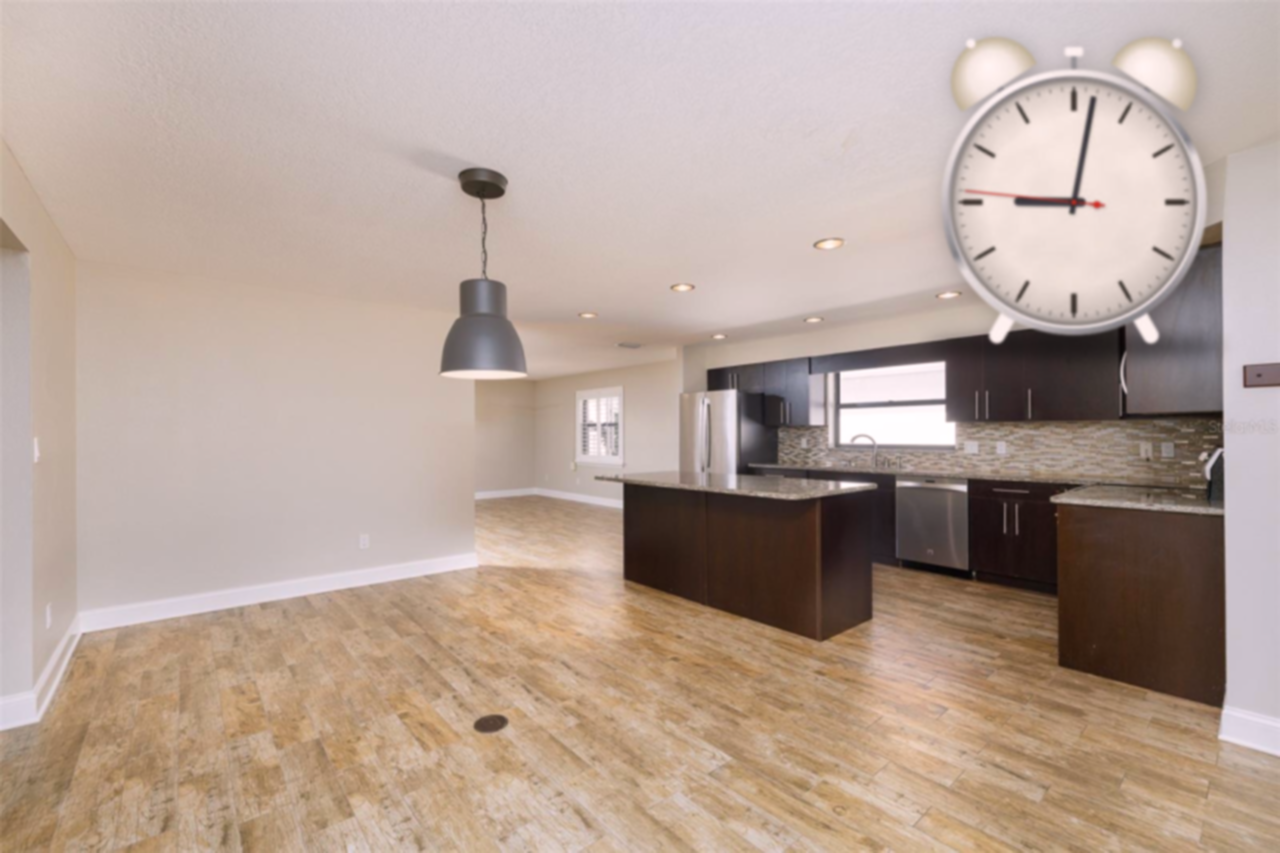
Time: **9:01:46**
